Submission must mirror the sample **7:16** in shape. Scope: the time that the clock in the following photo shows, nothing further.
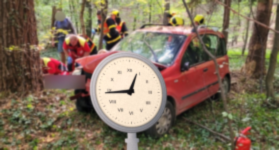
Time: **12:44**
